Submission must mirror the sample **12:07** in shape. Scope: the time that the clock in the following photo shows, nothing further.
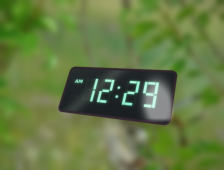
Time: **12:29**
